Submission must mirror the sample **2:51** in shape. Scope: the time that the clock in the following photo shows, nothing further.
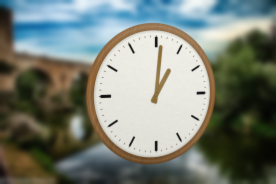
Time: **1:01**
